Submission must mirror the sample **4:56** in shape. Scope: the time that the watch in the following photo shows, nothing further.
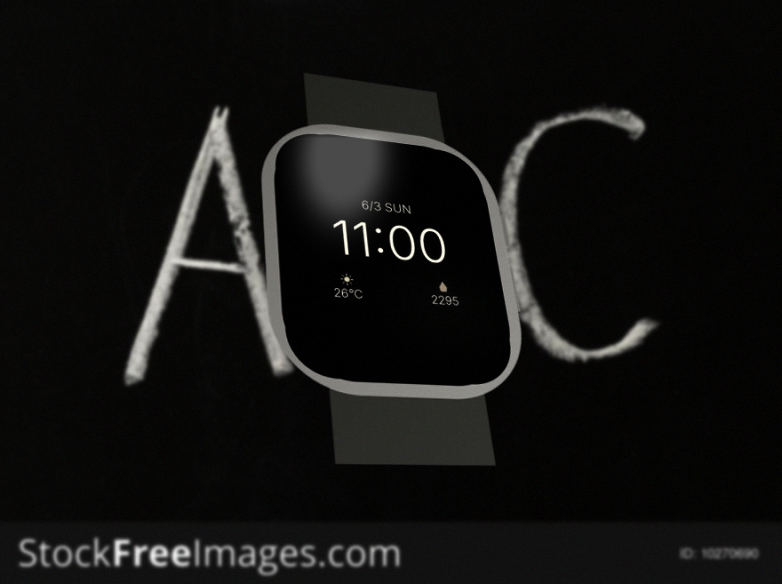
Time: **11:00**
